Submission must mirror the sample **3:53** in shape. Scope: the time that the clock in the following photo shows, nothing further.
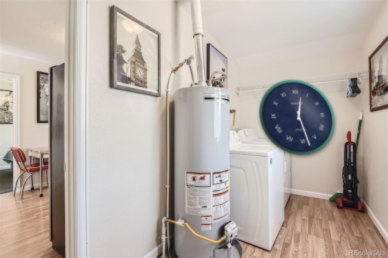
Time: **12:28**
